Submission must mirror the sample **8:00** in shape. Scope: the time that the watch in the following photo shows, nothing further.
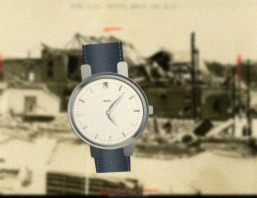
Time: **5:07**
